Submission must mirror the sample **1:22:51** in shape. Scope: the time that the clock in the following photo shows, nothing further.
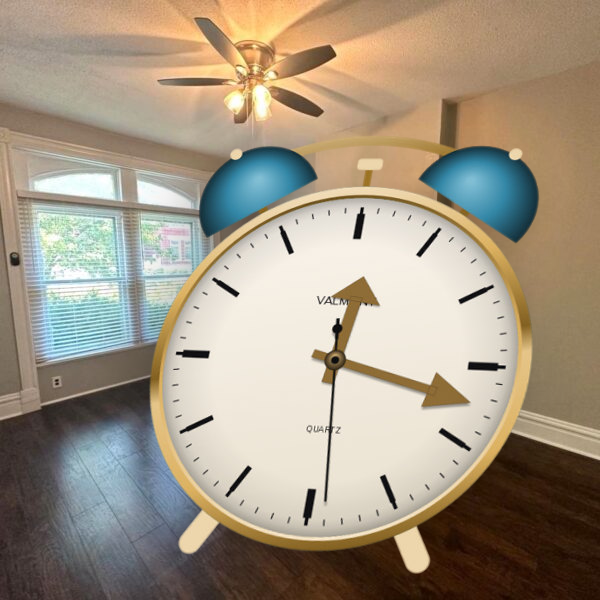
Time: **12:17:29**
